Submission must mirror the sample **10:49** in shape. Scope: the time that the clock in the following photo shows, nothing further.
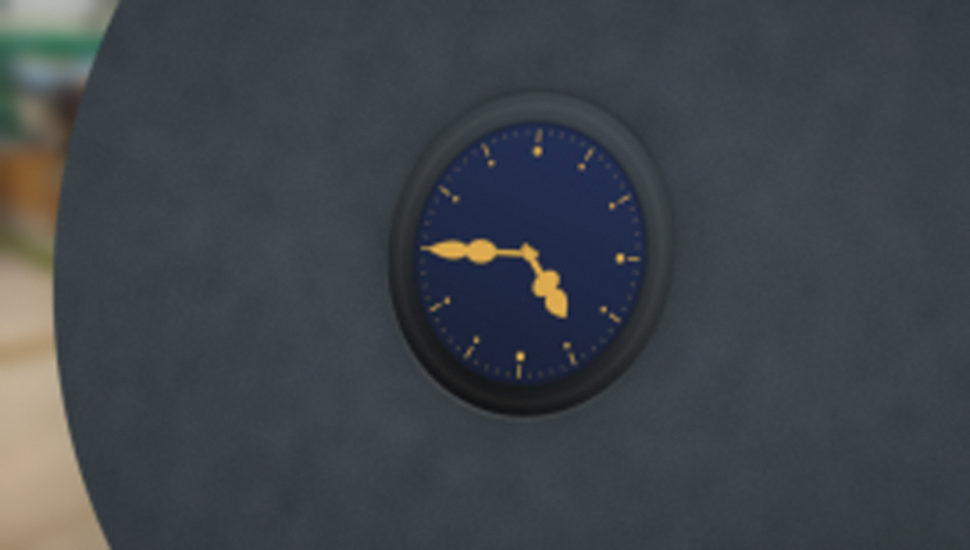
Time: **4:45**
